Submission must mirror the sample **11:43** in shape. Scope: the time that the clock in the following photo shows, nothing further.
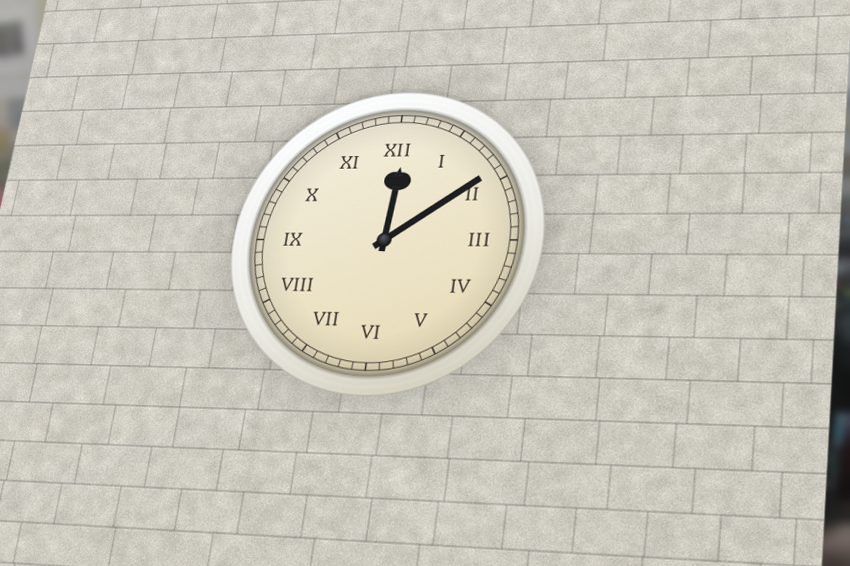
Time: **12:09**
